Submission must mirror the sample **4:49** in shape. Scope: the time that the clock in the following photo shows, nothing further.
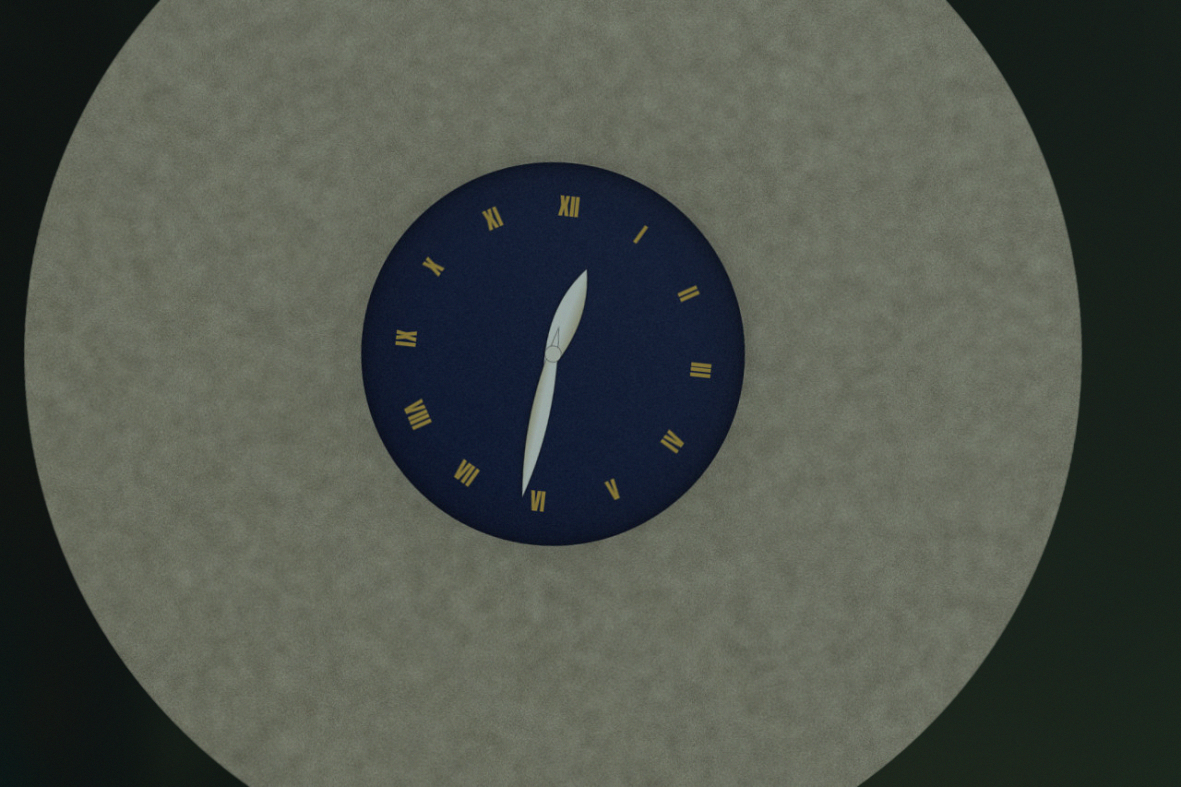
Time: **12:31**
